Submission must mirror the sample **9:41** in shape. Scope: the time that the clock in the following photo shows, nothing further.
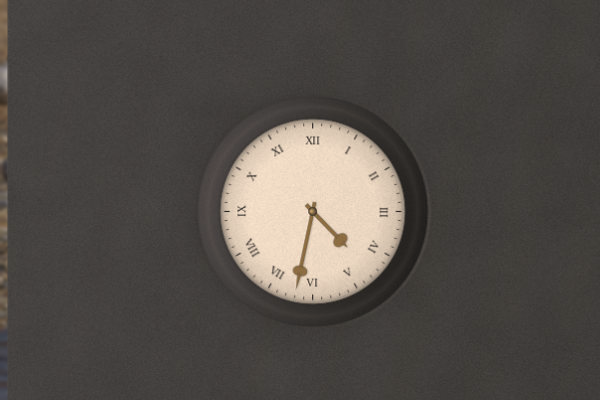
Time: **4:32**
